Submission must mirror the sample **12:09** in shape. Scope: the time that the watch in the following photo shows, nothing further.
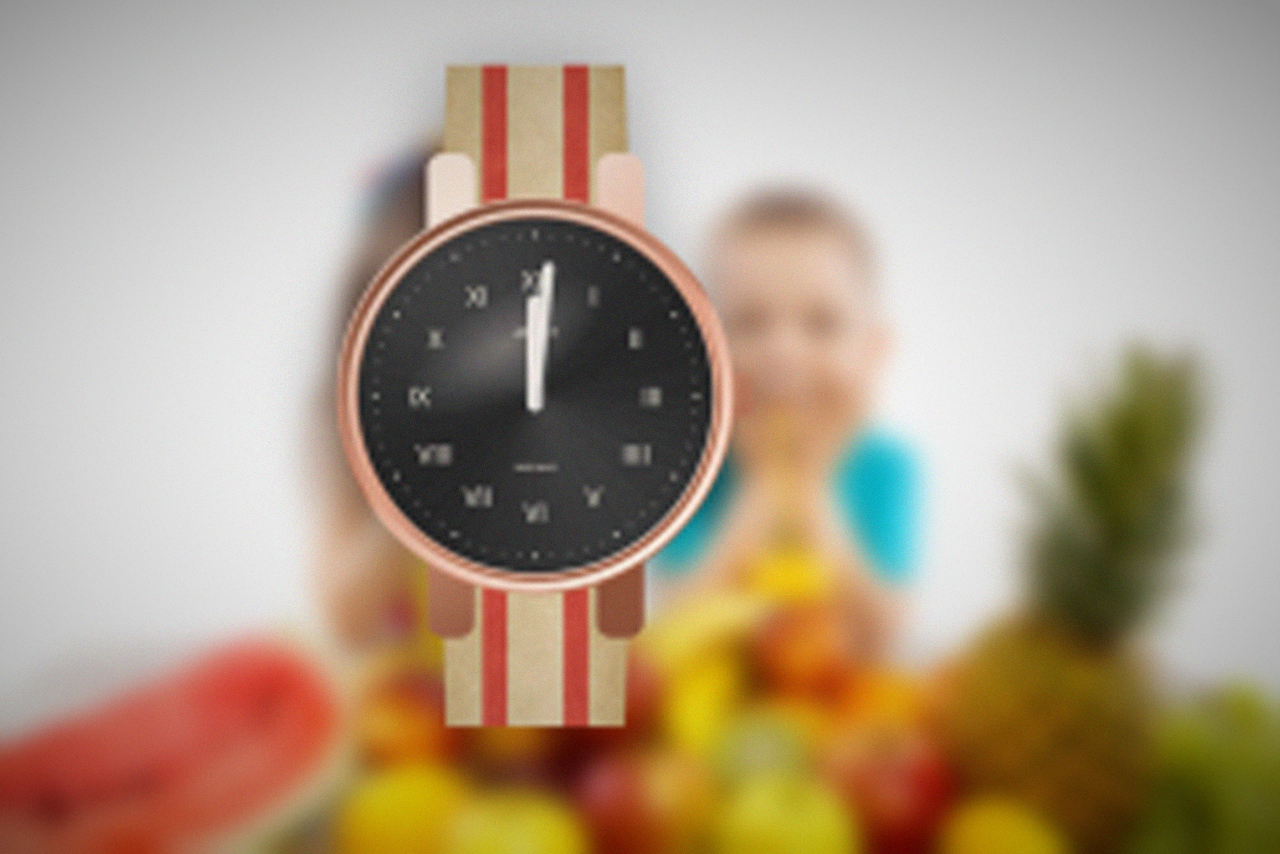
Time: **12:01**
